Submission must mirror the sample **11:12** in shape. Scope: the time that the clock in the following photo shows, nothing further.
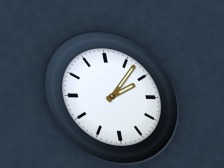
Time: **2:07**
